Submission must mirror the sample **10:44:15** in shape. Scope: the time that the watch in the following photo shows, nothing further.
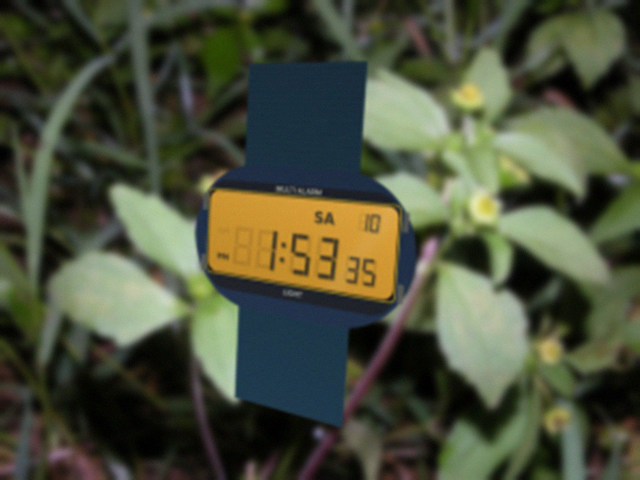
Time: **1:53:35**
